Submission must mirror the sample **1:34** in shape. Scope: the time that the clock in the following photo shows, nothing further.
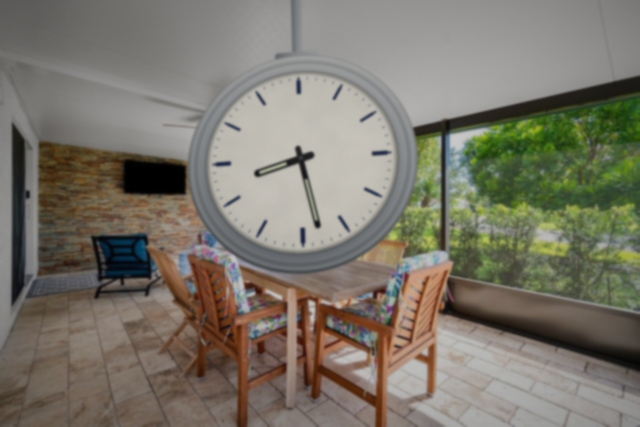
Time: **8:28**
